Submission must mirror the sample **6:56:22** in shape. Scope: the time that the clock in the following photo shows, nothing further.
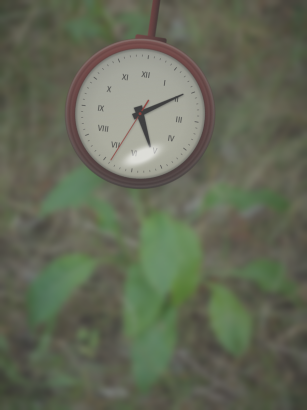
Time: **5:09:34**
